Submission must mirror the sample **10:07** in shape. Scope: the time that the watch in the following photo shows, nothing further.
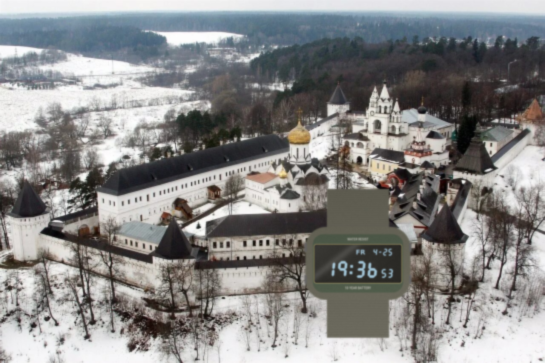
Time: **19:36**
